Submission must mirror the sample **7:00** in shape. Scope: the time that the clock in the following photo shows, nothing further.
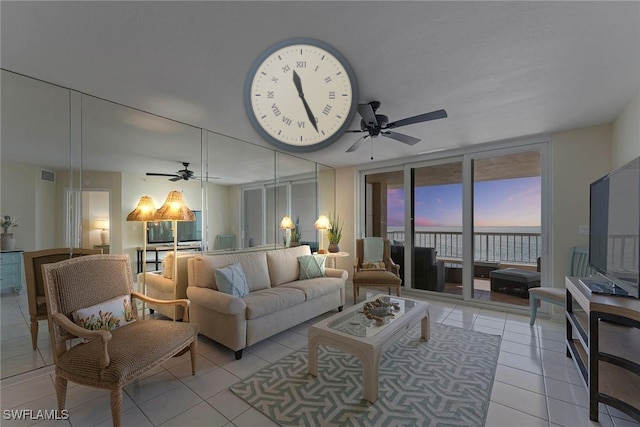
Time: **11:26**
